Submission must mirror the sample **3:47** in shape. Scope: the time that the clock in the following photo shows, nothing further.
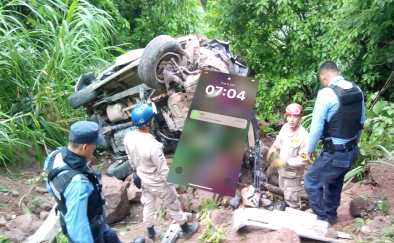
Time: **7:04**
